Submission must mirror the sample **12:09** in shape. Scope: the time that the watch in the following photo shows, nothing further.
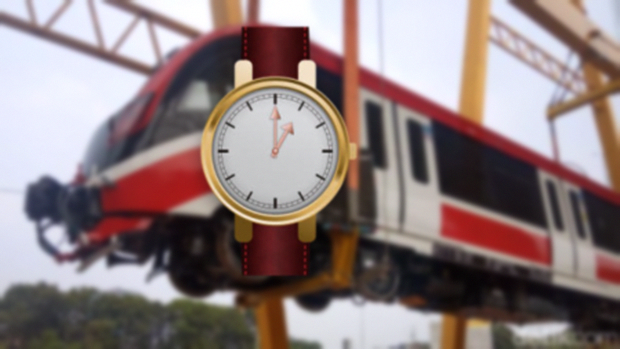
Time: **1:00**
